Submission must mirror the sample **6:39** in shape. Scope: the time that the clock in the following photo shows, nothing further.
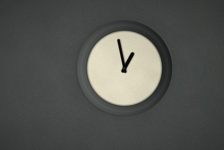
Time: **12:58**
